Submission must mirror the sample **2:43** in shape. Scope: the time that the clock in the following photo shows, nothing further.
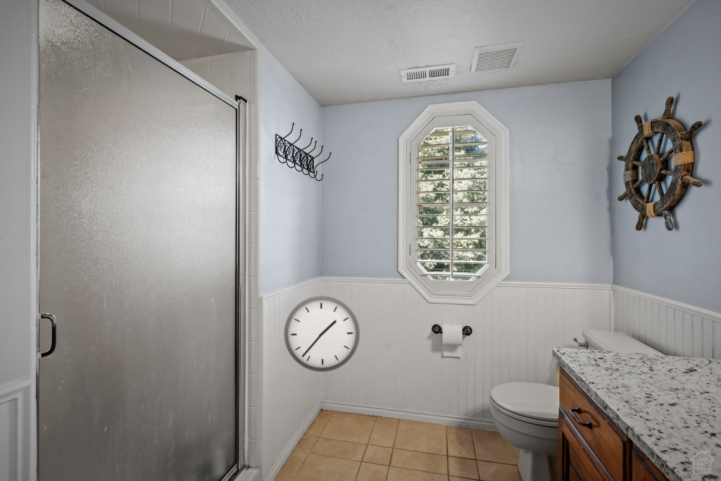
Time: **1:37**
